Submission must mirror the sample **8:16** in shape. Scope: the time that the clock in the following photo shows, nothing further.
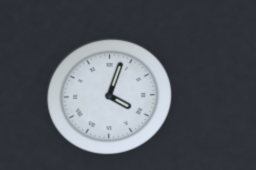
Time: **4:03**
